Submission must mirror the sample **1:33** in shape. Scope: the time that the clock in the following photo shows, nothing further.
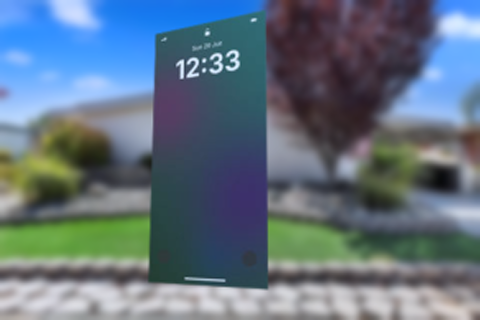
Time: **12:33**
